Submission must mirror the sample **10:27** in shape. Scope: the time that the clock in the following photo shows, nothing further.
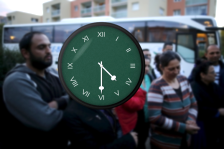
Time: **4:30**
